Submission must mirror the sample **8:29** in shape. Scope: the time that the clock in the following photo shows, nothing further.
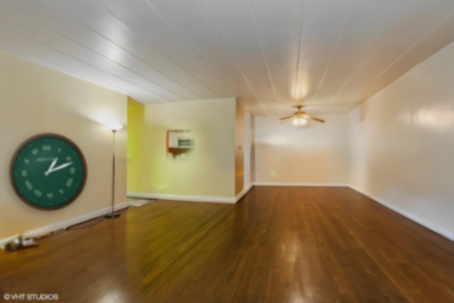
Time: **1:12**
